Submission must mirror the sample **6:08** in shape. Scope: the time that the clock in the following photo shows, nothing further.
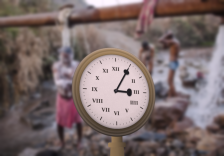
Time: **3:05**
